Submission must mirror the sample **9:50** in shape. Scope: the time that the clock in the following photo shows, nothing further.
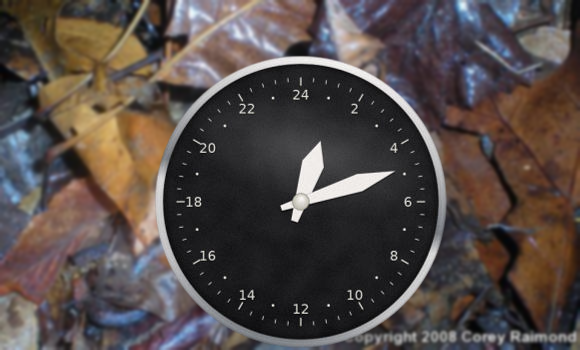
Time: **1:12**
